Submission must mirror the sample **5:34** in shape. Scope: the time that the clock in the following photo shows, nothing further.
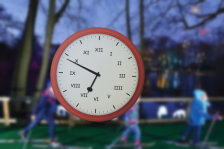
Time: **6:49**
